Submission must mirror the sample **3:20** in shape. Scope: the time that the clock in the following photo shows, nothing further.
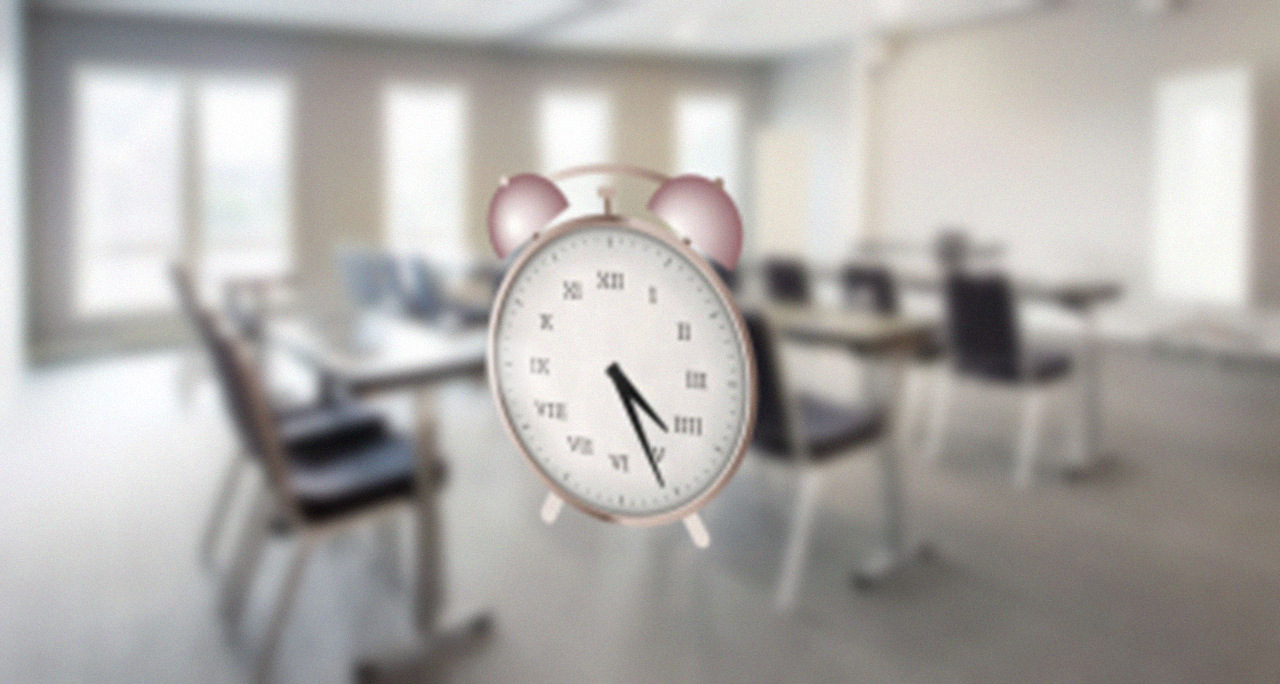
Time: **4:26**
